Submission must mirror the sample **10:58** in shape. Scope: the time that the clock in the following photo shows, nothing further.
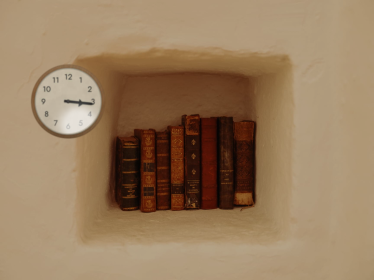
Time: **3:16**
